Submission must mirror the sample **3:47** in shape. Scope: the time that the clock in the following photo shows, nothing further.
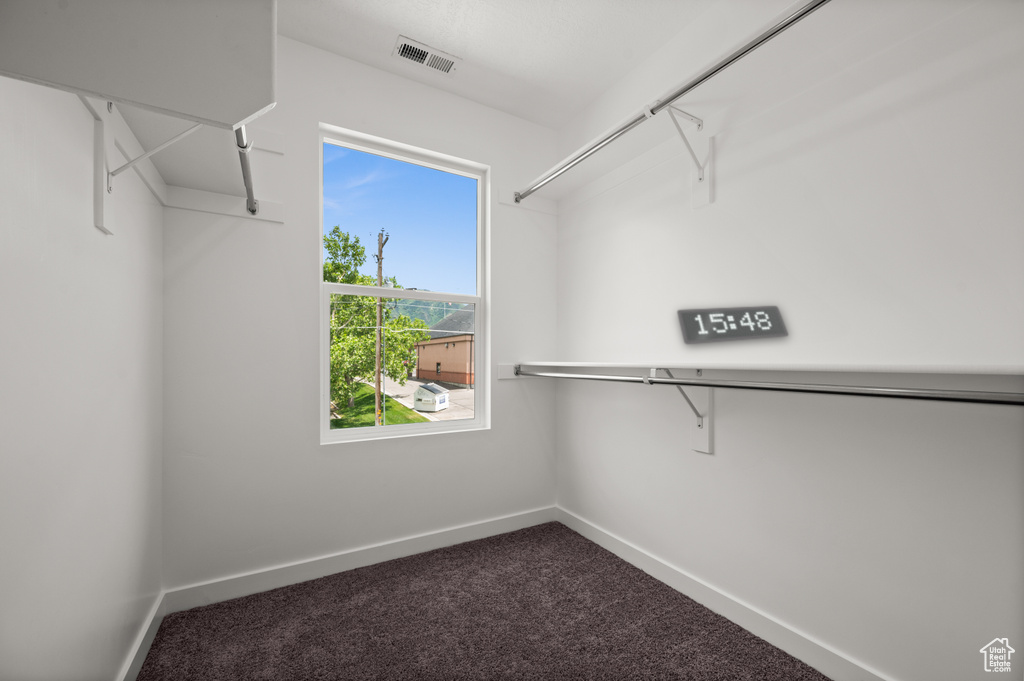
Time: **15:48**
